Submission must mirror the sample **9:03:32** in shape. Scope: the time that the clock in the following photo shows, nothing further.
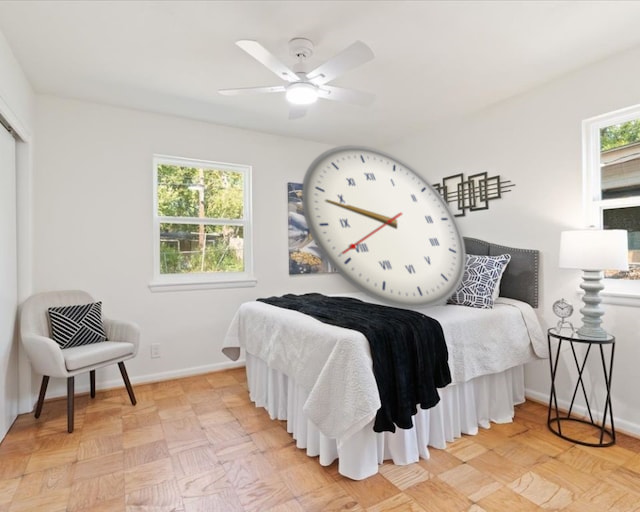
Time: **9:48:41**
